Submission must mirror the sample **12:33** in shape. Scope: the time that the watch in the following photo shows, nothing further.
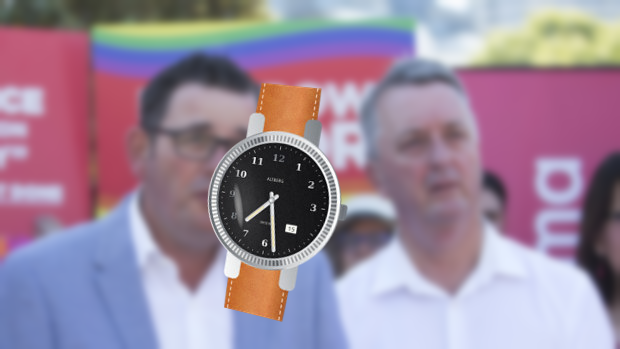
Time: **7:28**
